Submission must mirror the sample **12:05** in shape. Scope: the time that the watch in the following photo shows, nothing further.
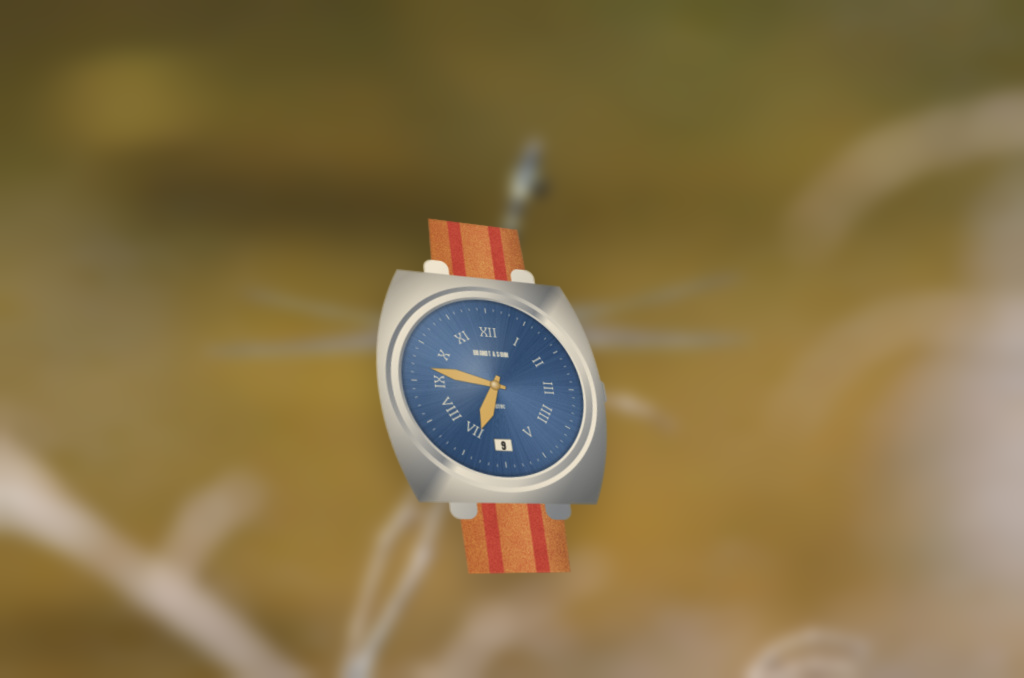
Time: **6:47**
